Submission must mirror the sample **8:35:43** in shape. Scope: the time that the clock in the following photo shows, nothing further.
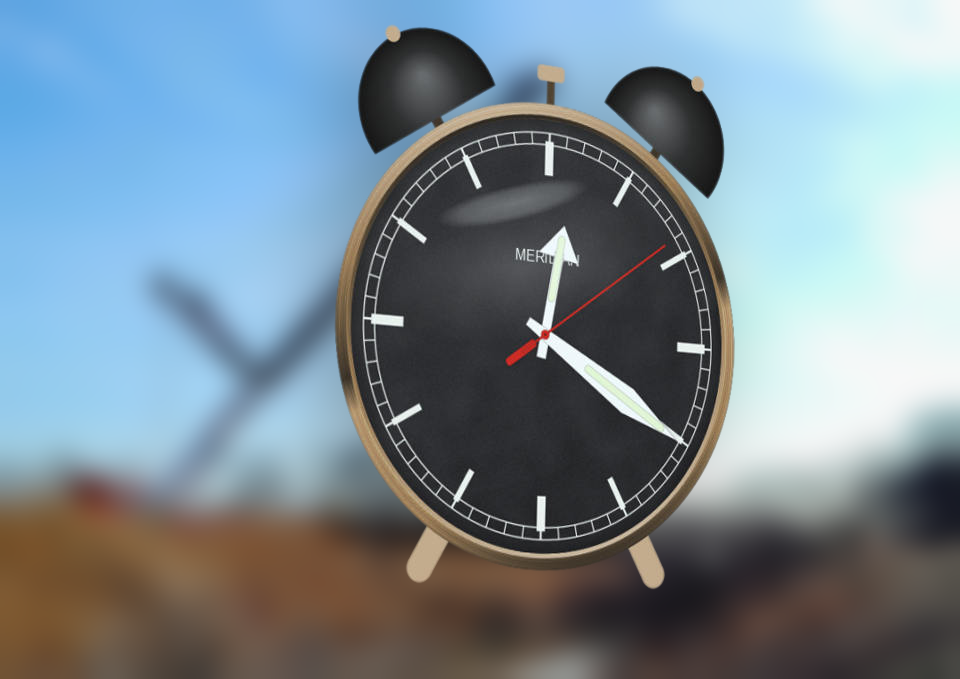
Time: **12:20:09**
